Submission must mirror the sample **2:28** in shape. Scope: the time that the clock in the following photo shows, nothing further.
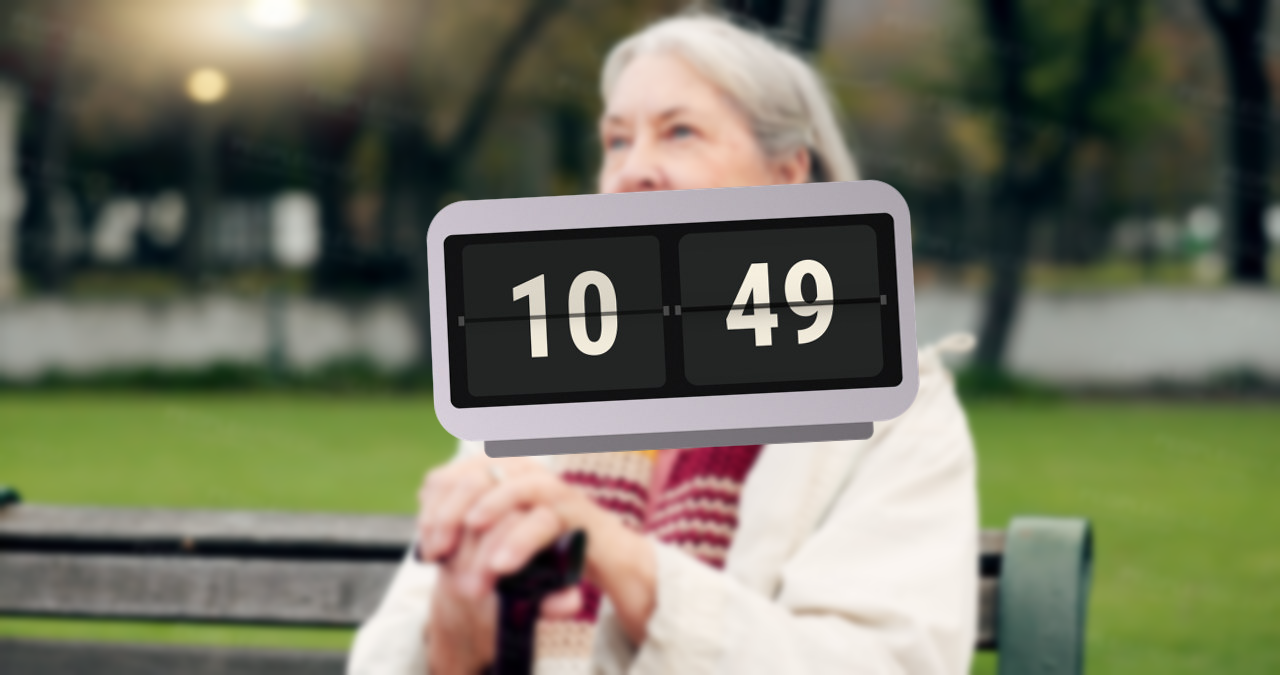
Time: **10:49**
